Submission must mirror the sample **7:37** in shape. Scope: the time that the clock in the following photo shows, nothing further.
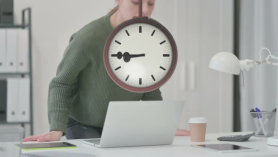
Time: **8:45**
